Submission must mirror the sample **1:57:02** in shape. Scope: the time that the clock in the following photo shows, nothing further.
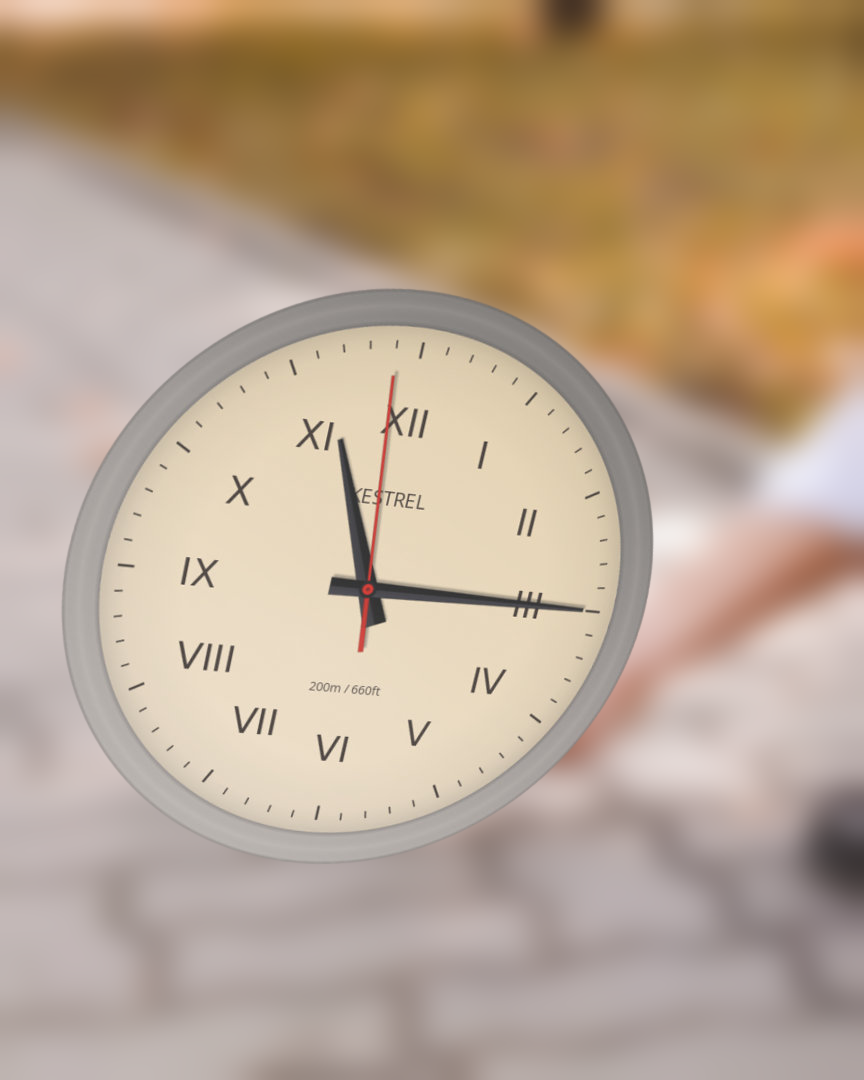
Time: **11:14:59**
